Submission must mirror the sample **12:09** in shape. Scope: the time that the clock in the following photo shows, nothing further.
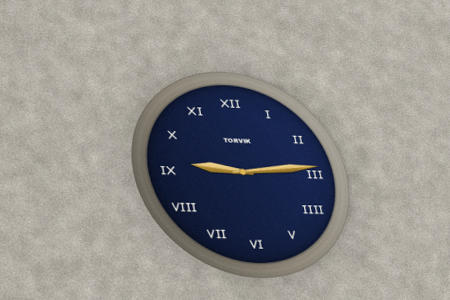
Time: **9:14**
